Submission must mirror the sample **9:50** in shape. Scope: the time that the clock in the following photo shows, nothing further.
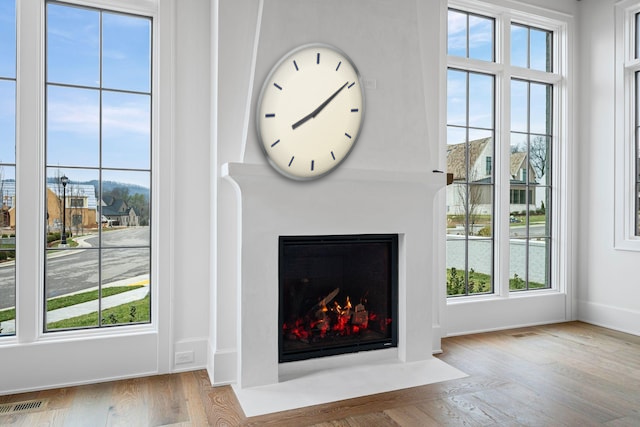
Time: **8:09**
